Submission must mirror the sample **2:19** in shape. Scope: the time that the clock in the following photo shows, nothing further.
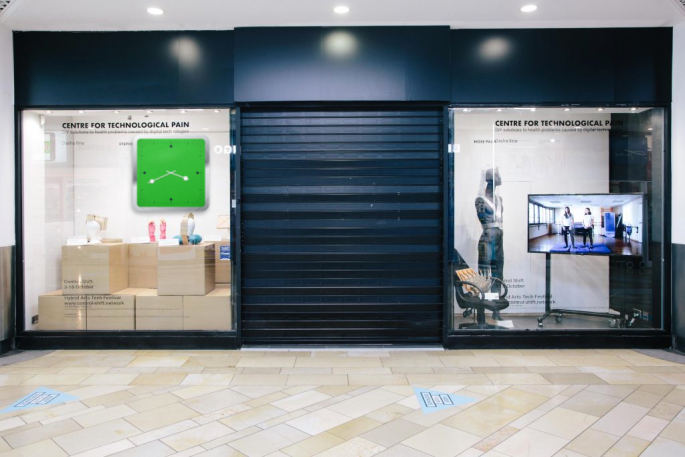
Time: **3:41**
